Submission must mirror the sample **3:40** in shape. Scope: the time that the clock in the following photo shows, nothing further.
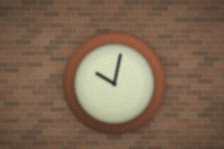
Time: **10:02**
